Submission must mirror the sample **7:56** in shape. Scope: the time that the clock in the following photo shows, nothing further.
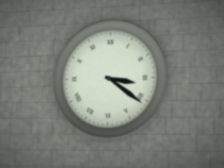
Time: **3:21**
